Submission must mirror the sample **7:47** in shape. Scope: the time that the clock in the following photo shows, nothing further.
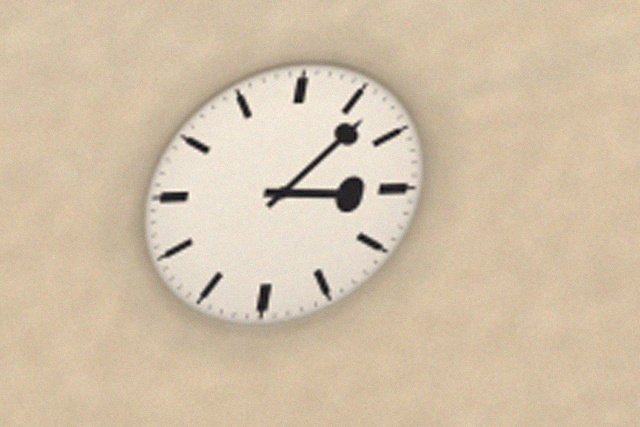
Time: **3:07**
